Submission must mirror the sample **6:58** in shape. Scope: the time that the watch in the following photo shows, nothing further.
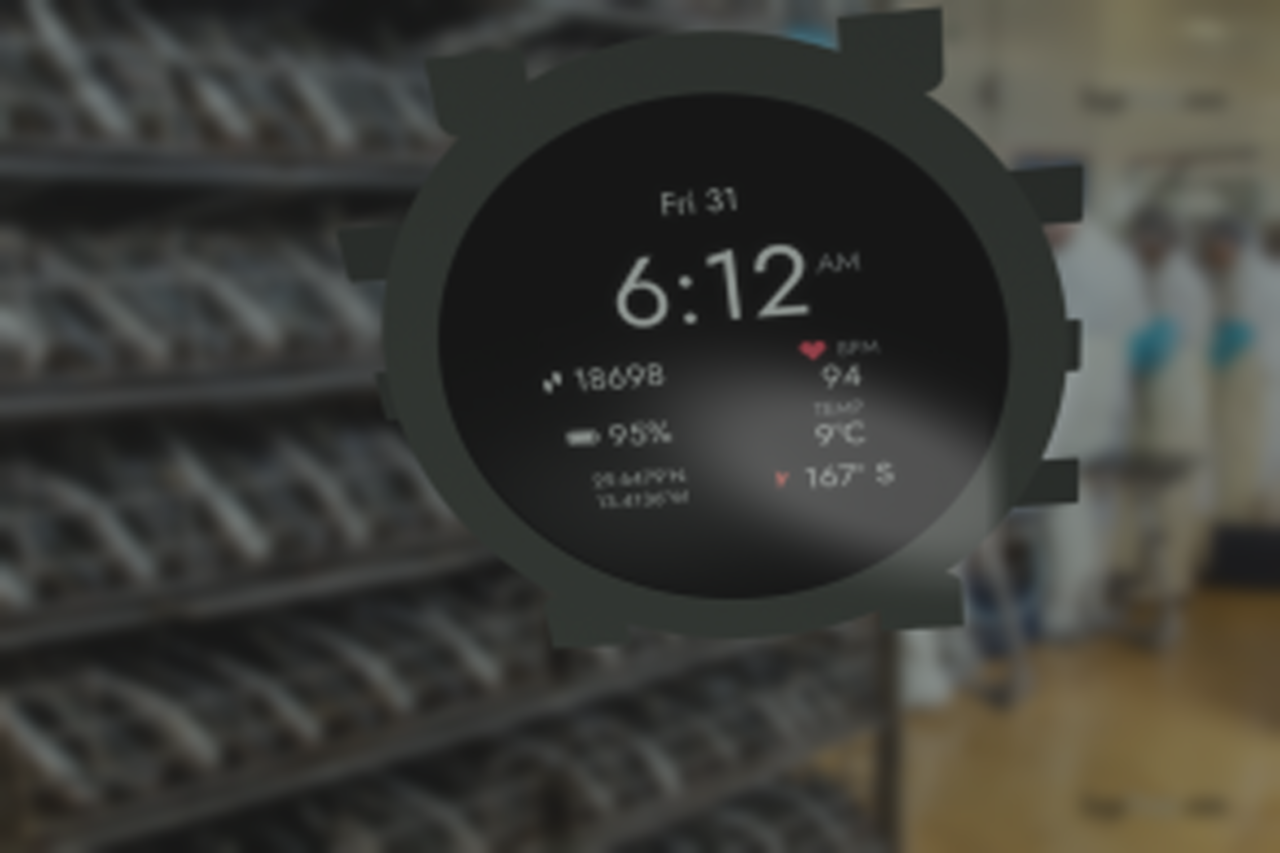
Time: **6:12**
